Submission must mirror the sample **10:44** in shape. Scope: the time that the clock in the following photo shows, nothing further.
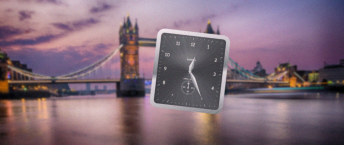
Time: **12:25**
